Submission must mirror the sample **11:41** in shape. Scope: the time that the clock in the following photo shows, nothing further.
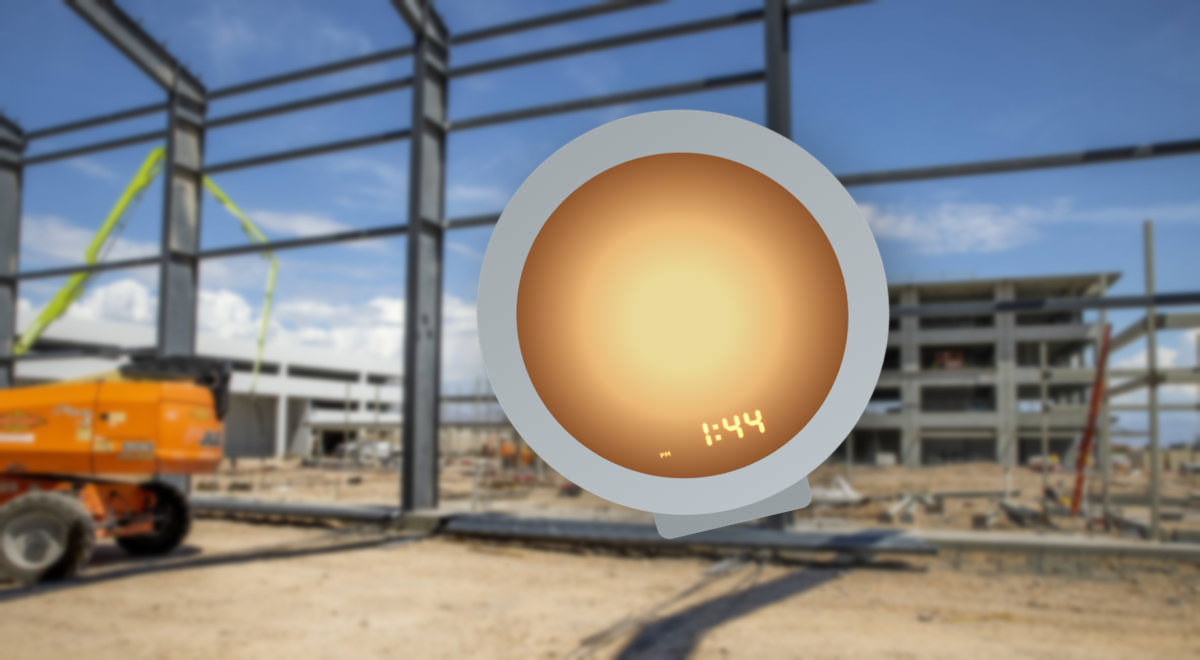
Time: **1:44**
